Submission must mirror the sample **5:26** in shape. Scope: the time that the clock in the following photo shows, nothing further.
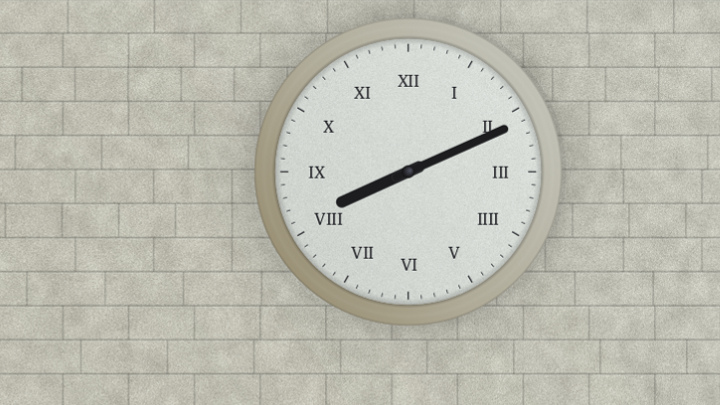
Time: **8:11**
